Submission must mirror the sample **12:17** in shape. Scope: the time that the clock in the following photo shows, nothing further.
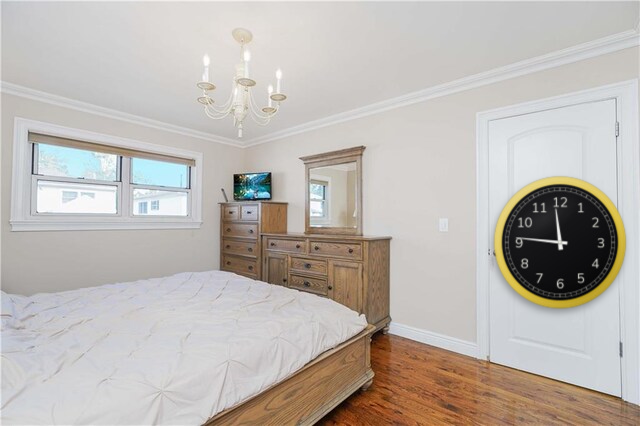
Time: **11:46**
